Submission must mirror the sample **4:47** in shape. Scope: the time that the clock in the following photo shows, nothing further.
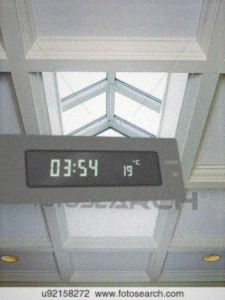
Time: **3:54**
